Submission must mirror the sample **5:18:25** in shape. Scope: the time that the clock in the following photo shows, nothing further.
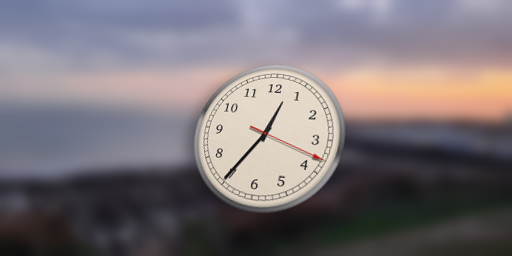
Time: **12:35:18**
